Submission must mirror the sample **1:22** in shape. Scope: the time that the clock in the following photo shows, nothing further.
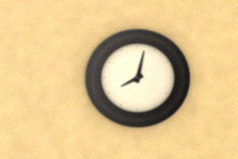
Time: **8:02**
